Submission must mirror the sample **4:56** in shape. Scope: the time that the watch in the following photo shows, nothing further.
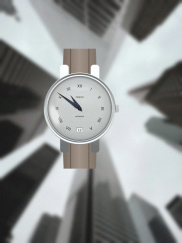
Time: **10:51**
